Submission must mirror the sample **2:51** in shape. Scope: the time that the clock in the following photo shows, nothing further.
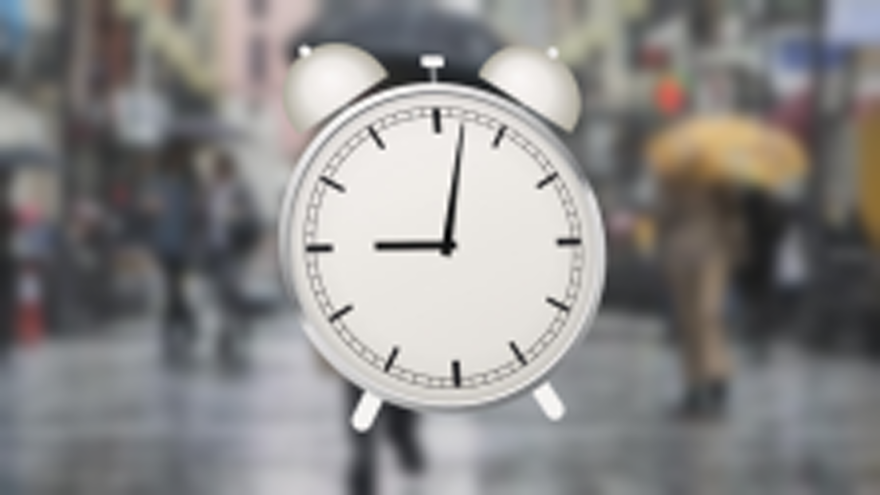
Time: **9:02**
